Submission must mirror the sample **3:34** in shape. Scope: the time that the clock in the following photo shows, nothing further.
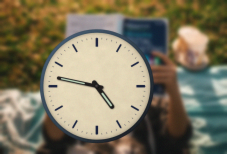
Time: **4:47**
